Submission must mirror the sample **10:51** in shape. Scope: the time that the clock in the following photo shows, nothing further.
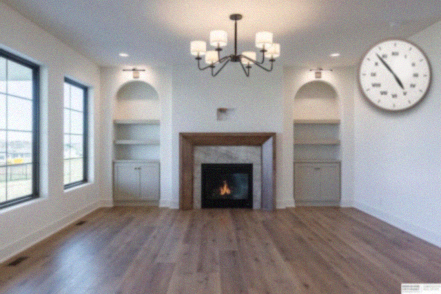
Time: **4:53**
